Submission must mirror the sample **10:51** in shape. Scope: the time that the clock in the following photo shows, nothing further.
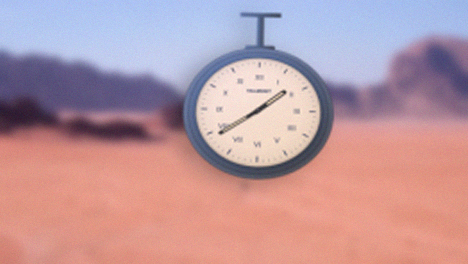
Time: **1:39**
